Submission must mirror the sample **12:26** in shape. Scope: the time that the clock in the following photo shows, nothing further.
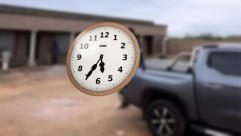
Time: **5:35**
